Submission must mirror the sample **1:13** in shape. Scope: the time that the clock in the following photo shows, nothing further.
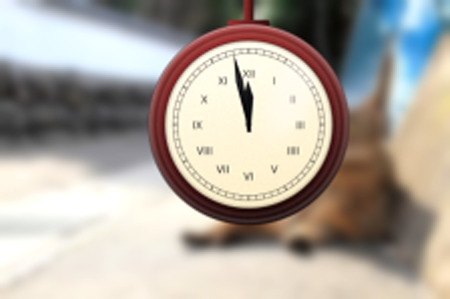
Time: **11:58**
